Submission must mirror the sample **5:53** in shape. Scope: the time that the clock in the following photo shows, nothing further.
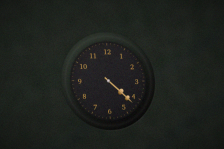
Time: **4:22**
